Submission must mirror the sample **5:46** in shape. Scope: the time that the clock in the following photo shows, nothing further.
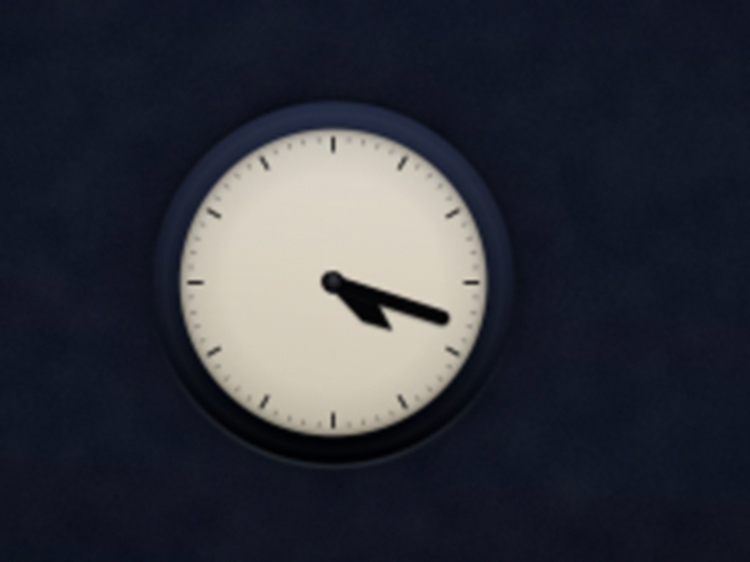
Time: **4:18**
